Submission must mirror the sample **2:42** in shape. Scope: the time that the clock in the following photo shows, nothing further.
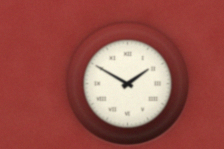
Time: **1:50**
